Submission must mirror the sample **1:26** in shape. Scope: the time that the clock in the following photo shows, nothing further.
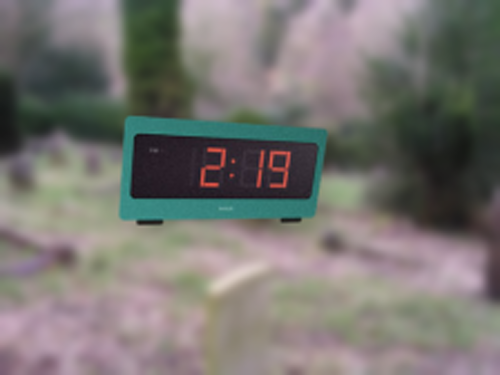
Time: **2:19**
